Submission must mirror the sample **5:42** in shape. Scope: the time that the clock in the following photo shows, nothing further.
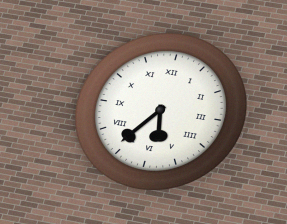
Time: **5:36**
